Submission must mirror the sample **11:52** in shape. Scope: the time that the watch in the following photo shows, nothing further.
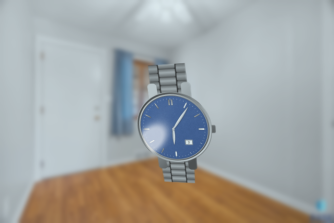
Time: **6:06**
